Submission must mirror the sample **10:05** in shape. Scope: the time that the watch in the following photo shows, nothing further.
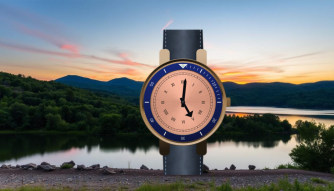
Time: **5:01**
